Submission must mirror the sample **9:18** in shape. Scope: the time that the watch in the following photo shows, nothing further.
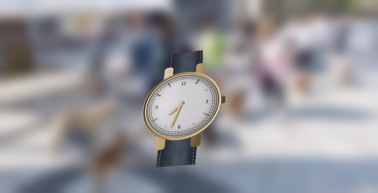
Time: **7:33**
